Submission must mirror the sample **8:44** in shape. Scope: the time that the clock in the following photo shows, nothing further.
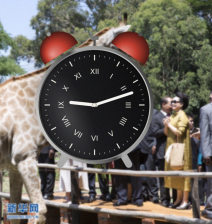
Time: **9:12**
